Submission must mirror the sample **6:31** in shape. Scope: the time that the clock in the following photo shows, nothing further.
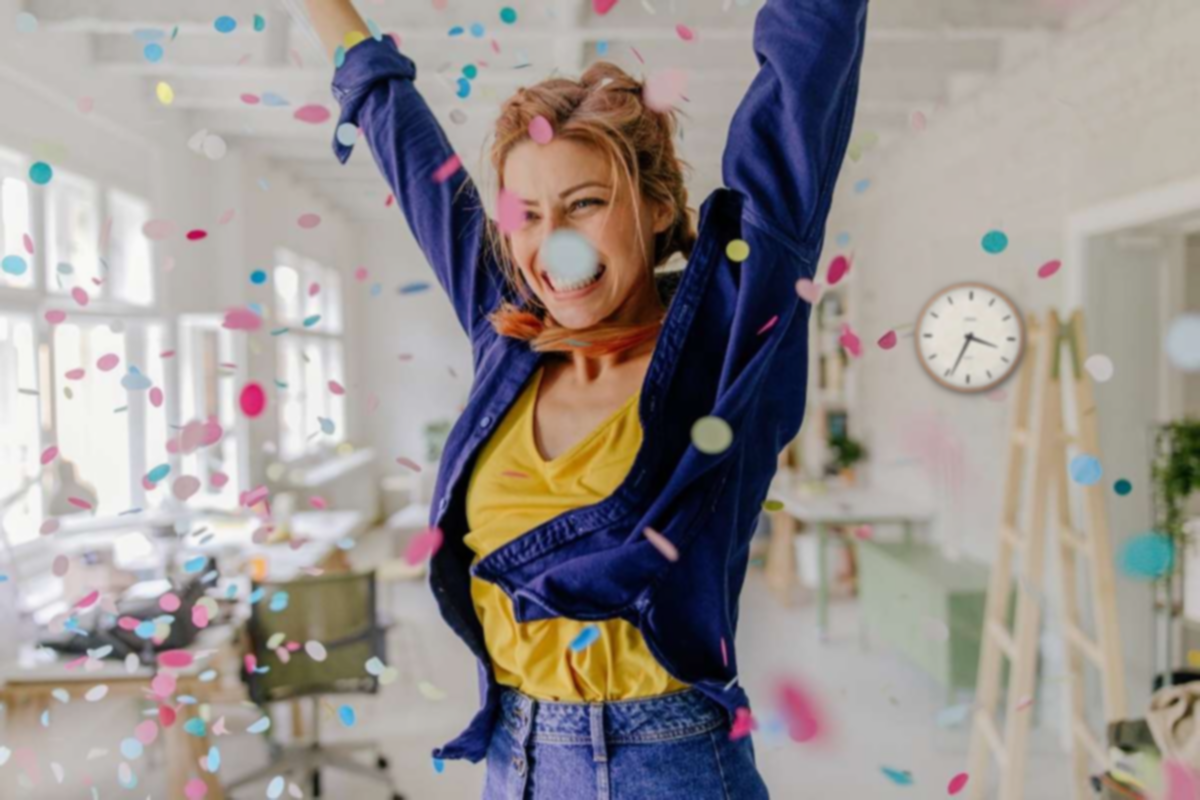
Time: **3:34**
